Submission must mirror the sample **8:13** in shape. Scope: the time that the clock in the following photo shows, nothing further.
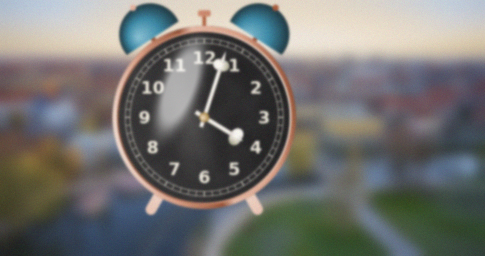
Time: **4:03**
